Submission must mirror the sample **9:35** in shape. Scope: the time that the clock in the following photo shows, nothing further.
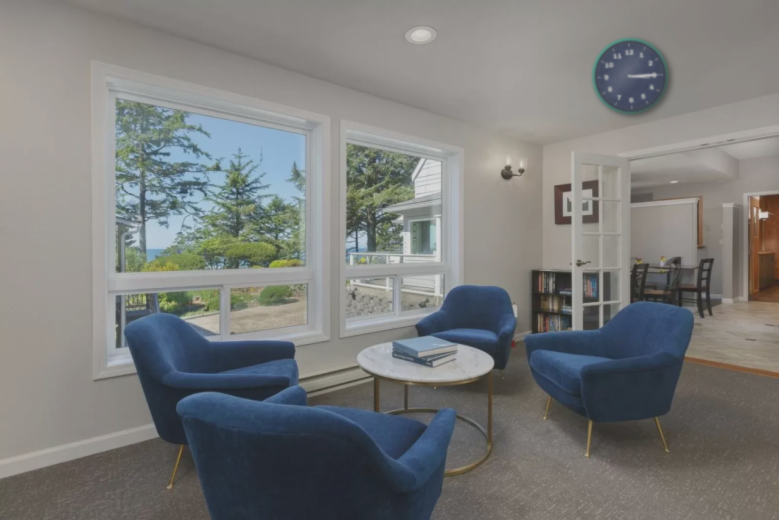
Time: **3:15**
